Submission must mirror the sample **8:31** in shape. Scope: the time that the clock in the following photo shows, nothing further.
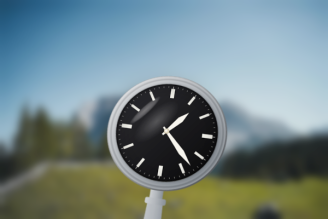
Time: **1:23**
